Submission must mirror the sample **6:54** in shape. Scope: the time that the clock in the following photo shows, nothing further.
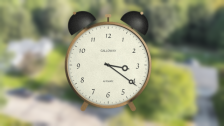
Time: **3:21**
